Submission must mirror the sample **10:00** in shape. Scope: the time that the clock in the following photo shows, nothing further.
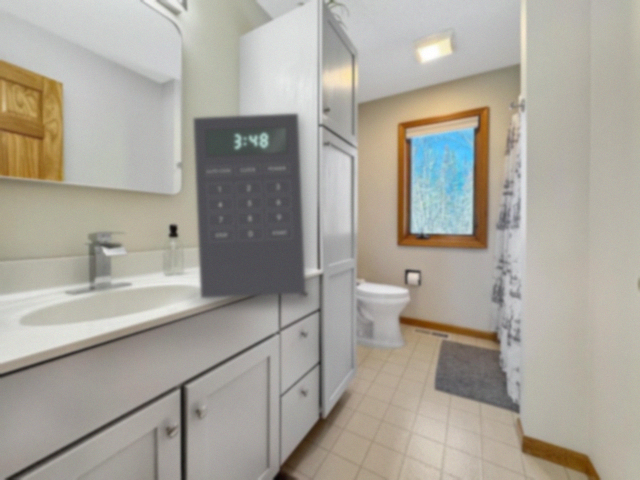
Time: **3:48**
